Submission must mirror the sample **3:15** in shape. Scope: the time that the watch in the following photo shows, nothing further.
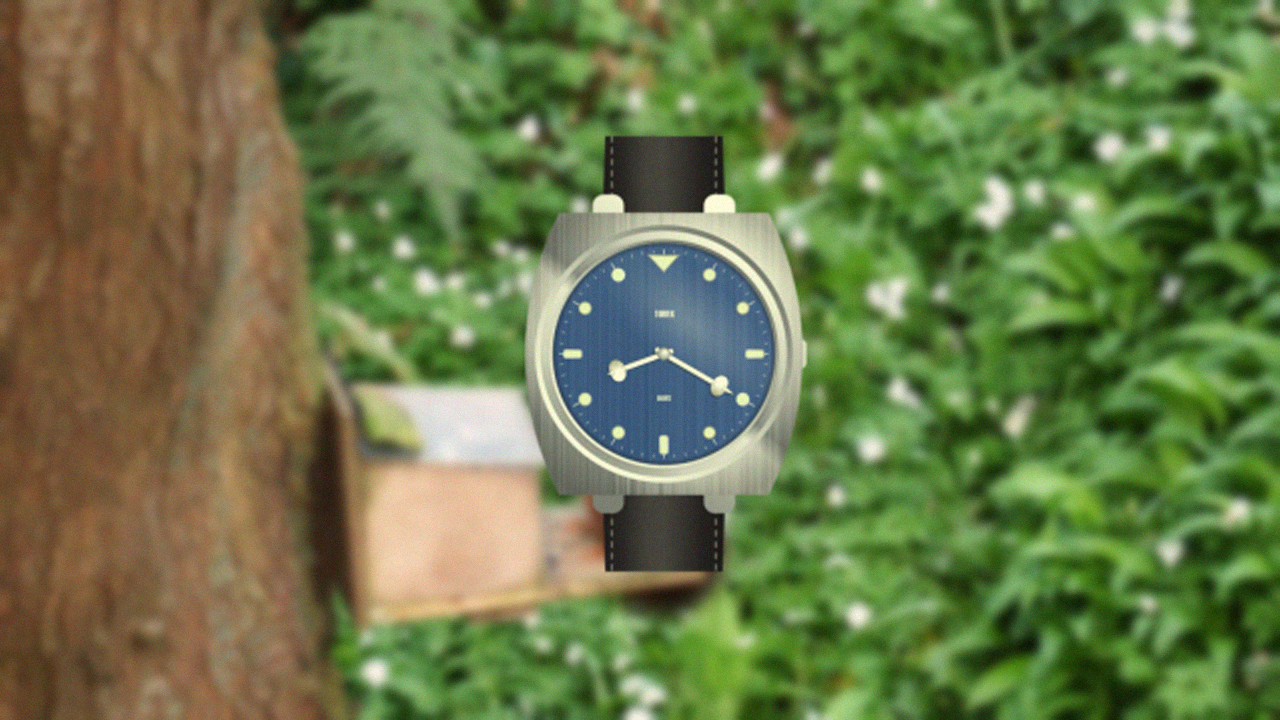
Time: **8:20**
